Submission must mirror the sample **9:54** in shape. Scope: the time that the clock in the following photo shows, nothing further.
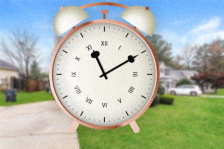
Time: **11:10**
